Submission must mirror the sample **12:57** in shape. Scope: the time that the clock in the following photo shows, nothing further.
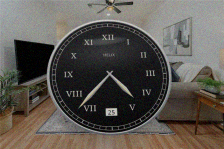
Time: **4:37**
